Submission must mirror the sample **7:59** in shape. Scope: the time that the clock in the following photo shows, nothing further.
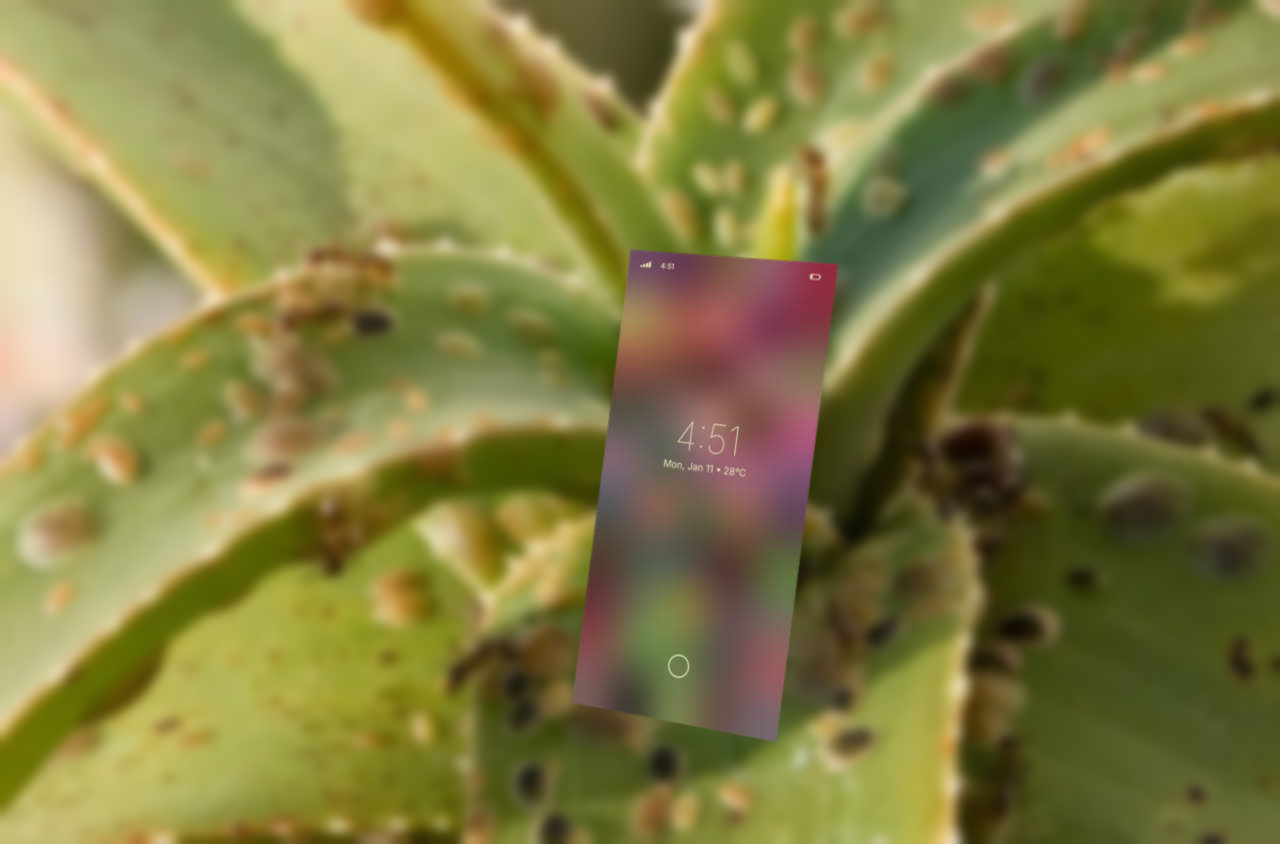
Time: **4:51**
